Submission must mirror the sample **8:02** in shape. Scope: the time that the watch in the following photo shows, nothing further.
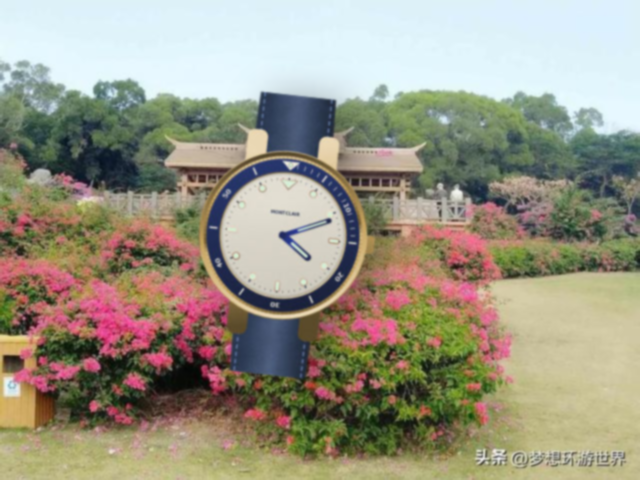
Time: **4:11**
